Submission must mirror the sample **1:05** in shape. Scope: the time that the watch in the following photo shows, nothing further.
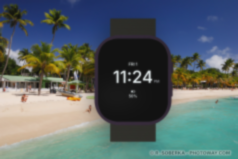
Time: **11:24**
